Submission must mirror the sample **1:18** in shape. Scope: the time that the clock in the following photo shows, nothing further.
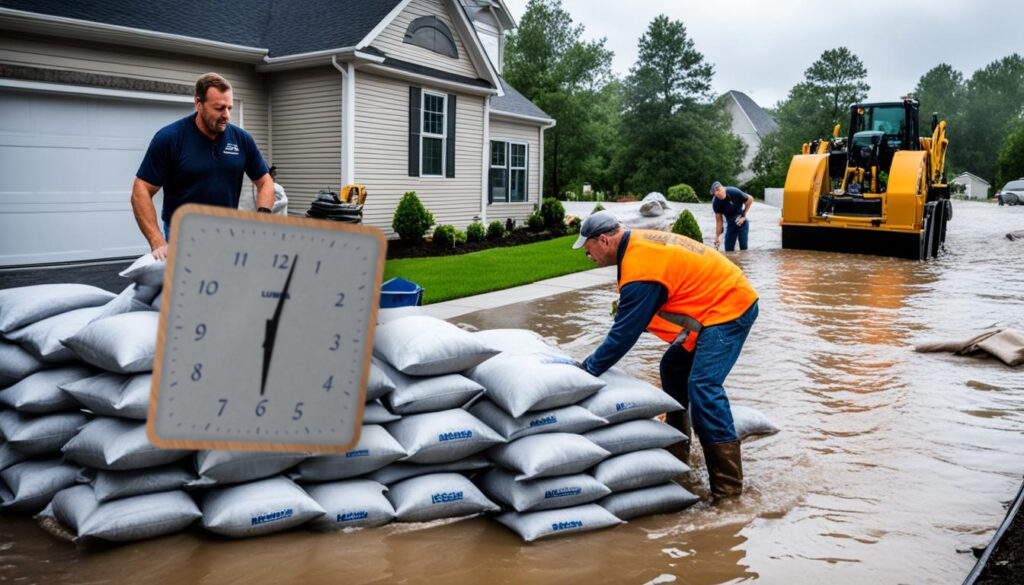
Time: **6:02**
